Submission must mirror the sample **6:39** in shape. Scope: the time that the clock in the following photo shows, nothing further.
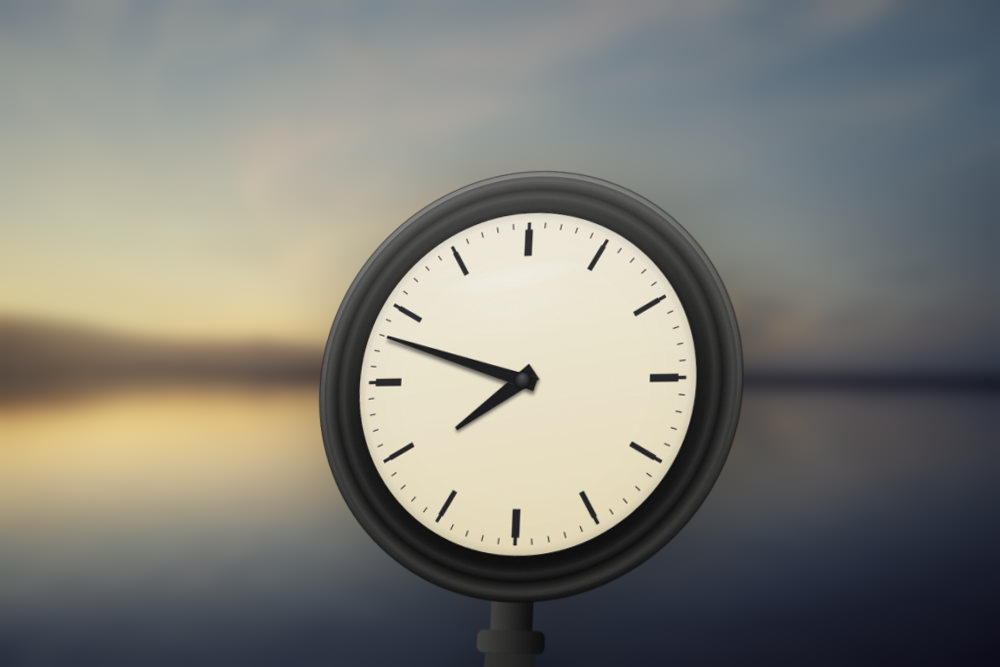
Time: **7:48**
